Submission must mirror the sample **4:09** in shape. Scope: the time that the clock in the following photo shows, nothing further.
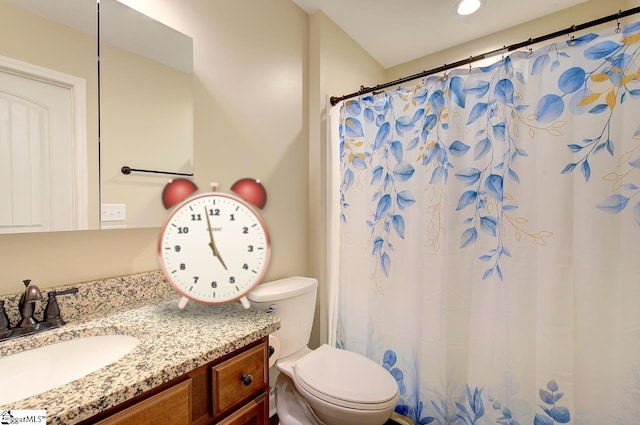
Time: **4:58**
